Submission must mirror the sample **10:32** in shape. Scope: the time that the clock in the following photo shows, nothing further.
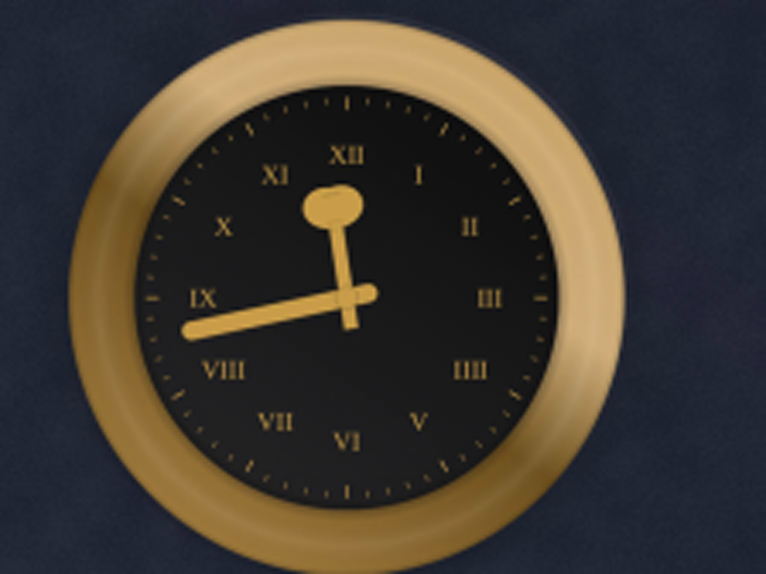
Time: **11:43**
